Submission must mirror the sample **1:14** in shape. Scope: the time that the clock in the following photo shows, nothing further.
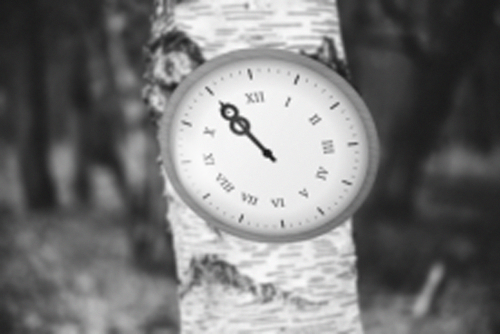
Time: **10:55**
